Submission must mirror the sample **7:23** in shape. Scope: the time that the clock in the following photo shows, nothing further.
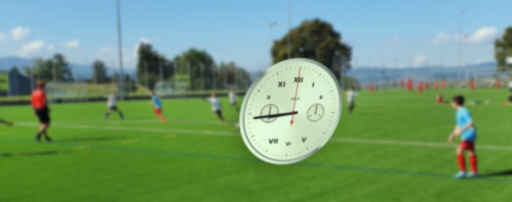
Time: **8:44**
